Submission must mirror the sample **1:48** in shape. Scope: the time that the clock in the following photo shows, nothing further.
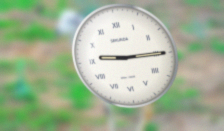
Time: **9:15**
